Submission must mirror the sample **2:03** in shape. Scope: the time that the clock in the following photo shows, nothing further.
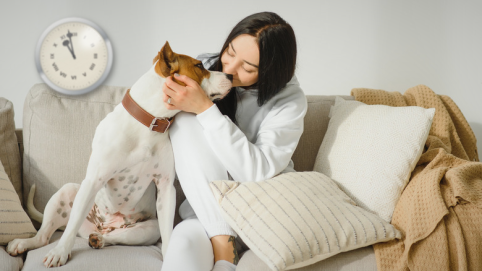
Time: **10:58**
